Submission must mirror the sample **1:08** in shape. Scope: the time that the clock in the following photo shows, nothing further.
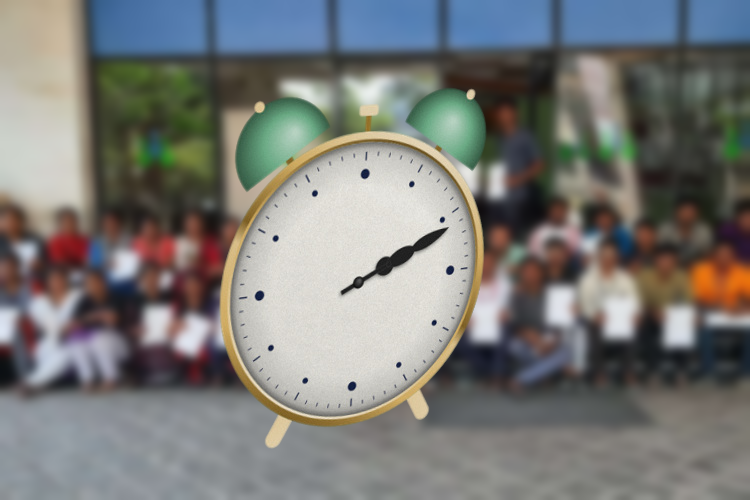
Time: **2:11**
